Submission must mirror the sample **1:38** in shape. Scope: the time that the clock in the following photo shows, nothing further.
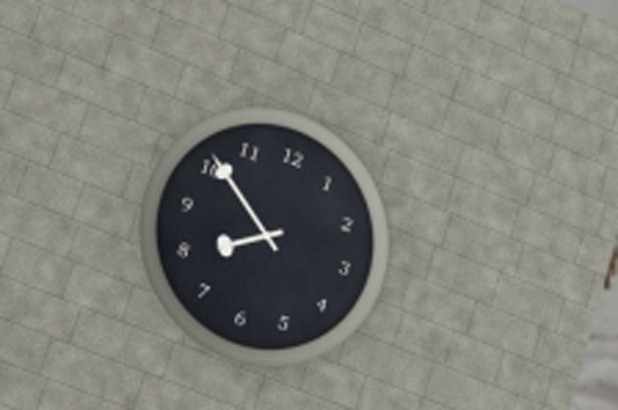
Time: **7:51**
